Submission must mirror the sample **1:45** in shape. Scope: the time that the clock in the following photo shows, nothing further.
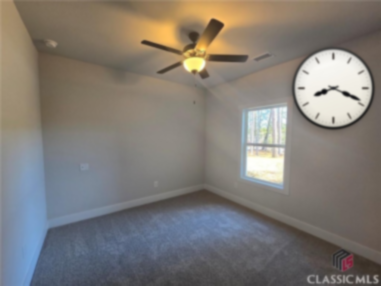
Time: **8:19**
